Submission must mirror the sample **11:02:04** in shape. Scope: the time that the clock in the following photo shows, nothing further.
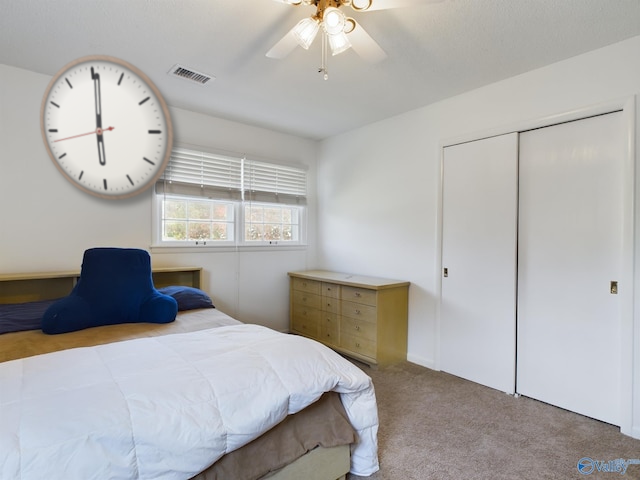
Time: **6:00:43**
